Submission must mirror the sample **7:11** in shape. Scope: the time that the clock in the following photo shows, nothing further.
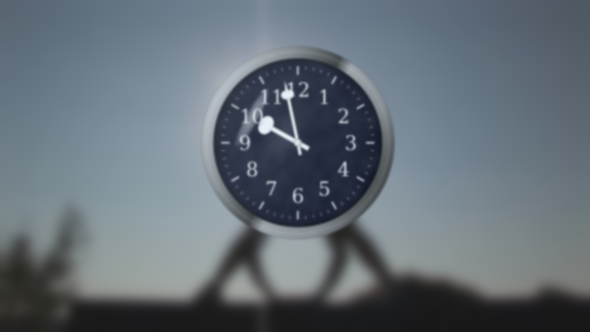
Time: **9:58**
